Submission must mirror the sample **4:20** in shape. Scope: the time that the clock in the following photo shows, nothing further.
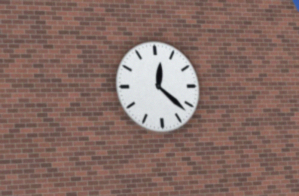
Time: **12:22**
